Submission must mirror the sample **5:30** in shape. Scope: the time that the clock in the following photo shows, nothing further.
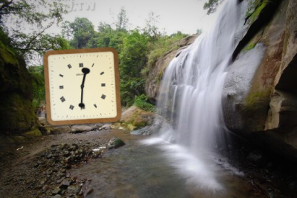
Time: **12:31**
